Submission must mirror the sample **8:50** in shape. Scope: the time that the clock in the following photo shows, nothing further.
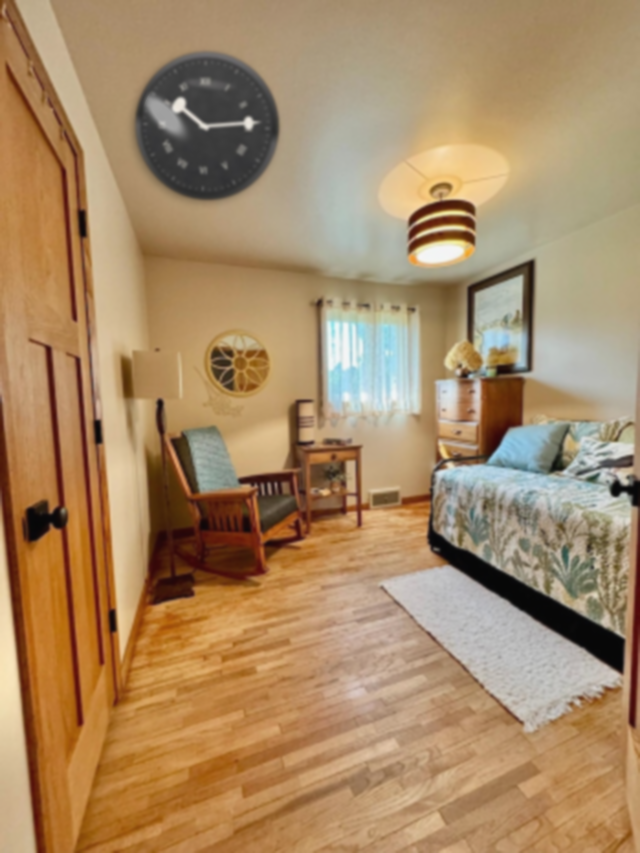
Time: **10:14**
